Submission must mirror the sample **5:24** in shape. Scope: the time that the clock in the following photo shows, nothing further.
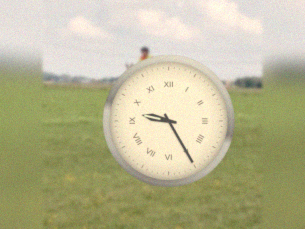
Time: **9:25**
